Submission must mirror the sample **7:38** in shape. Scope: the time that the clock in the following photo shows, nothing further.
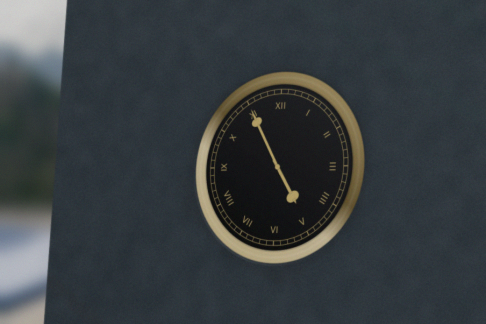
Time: **4:55**
